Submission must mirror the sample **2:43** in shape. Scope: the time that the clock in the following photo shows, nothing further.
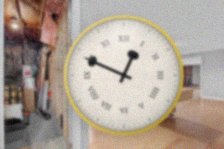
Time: **12:49**
